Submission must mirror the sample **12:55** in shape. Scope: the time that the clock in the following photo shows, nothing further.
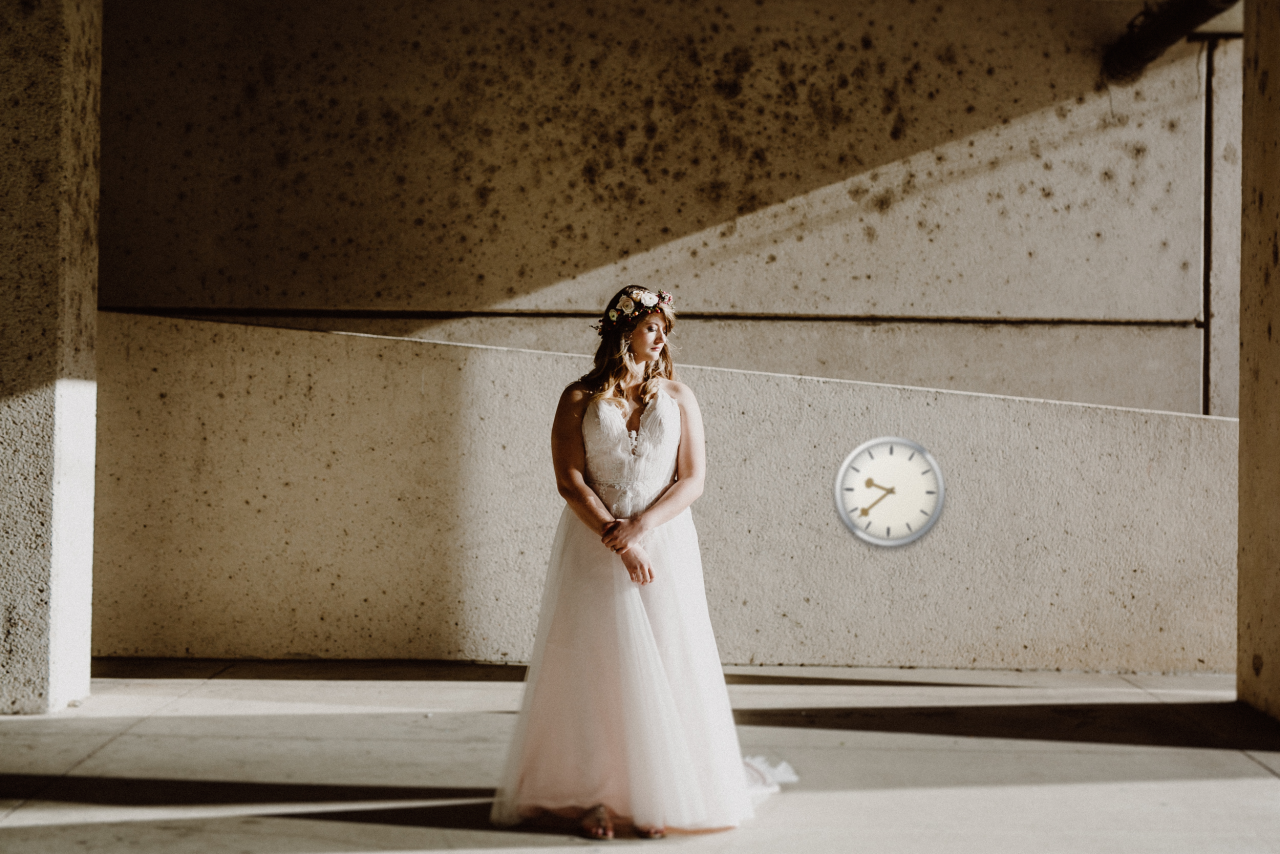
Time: **9:38**
